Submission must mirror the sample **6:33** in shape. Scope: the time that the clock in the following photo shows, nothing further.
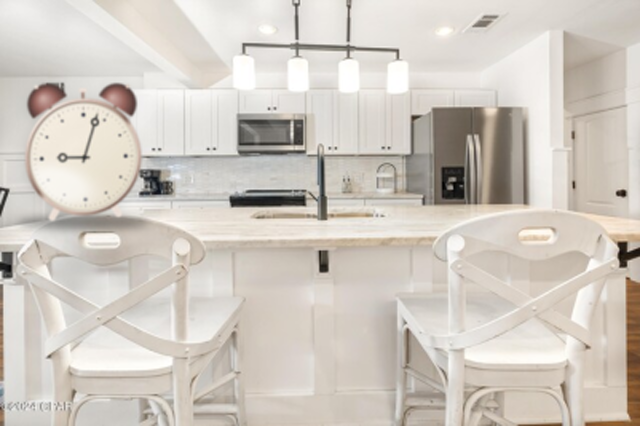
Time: **9:03**
